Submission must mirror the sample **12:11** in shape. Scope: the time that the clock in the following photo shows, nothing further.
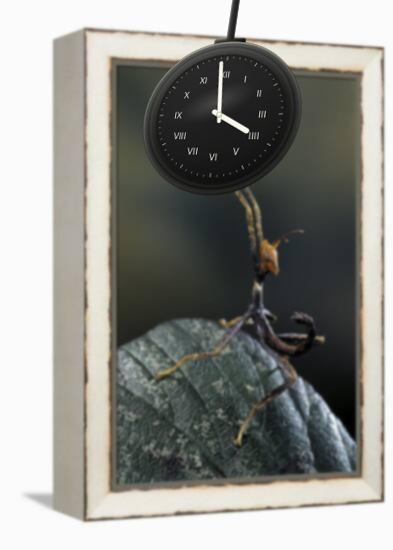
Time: **3:59**
